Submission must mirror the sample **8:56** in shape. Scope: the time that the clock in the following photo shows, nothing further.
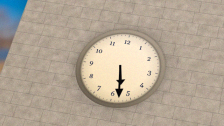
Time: **5:28**
